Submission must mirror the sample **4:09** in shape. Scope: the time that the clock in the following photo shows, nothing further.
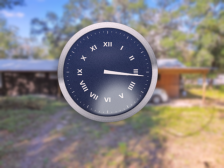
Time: **3:16**
